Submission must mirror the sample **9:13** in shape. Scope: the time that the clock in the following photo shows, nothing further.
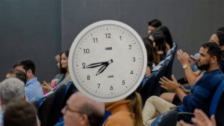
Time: **7:44**
